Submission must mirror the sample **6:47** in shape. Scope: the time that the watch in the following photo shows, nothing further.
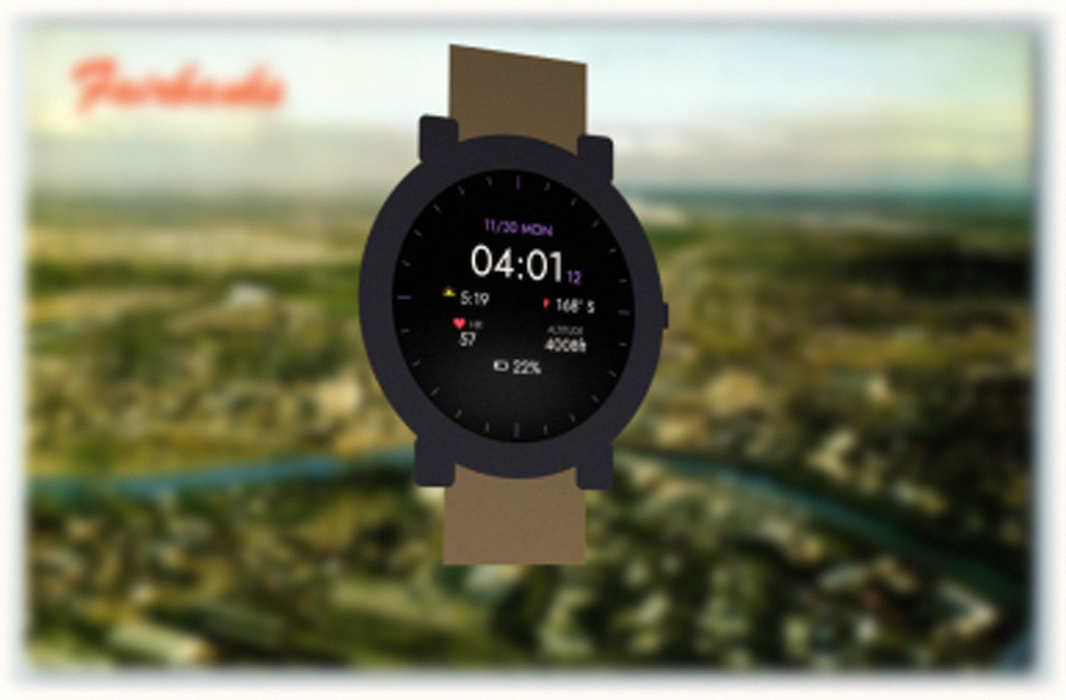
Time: **4:01**
